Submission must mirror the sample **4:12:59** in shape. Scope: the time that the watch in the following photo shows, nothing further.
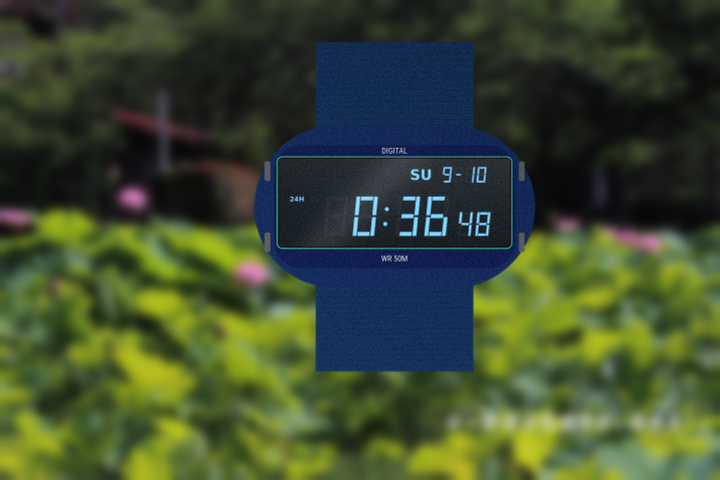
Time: **0:36:48**
